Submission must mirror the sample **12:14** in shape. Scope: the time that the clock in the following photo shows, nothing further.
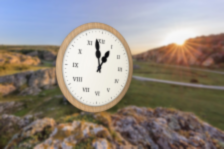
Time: **12:58**
